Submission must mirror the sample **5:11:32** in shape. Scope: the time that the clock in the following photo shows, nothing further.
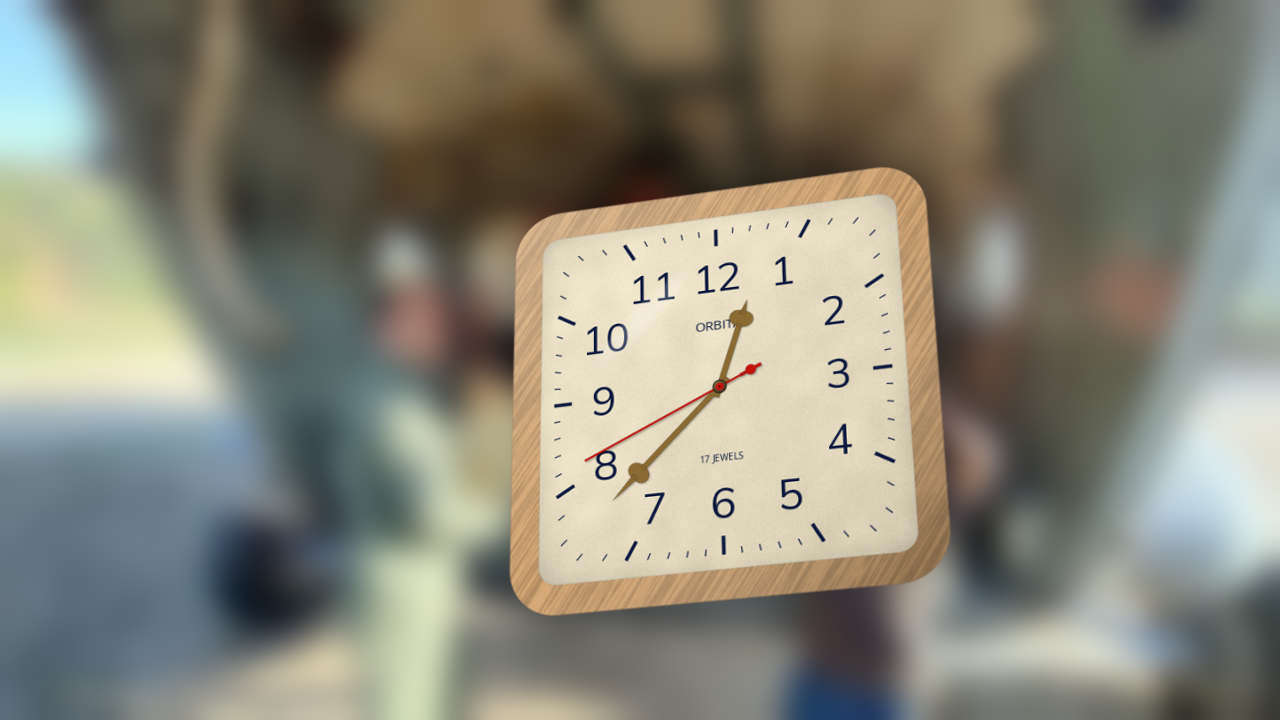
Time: **12:37:41**
